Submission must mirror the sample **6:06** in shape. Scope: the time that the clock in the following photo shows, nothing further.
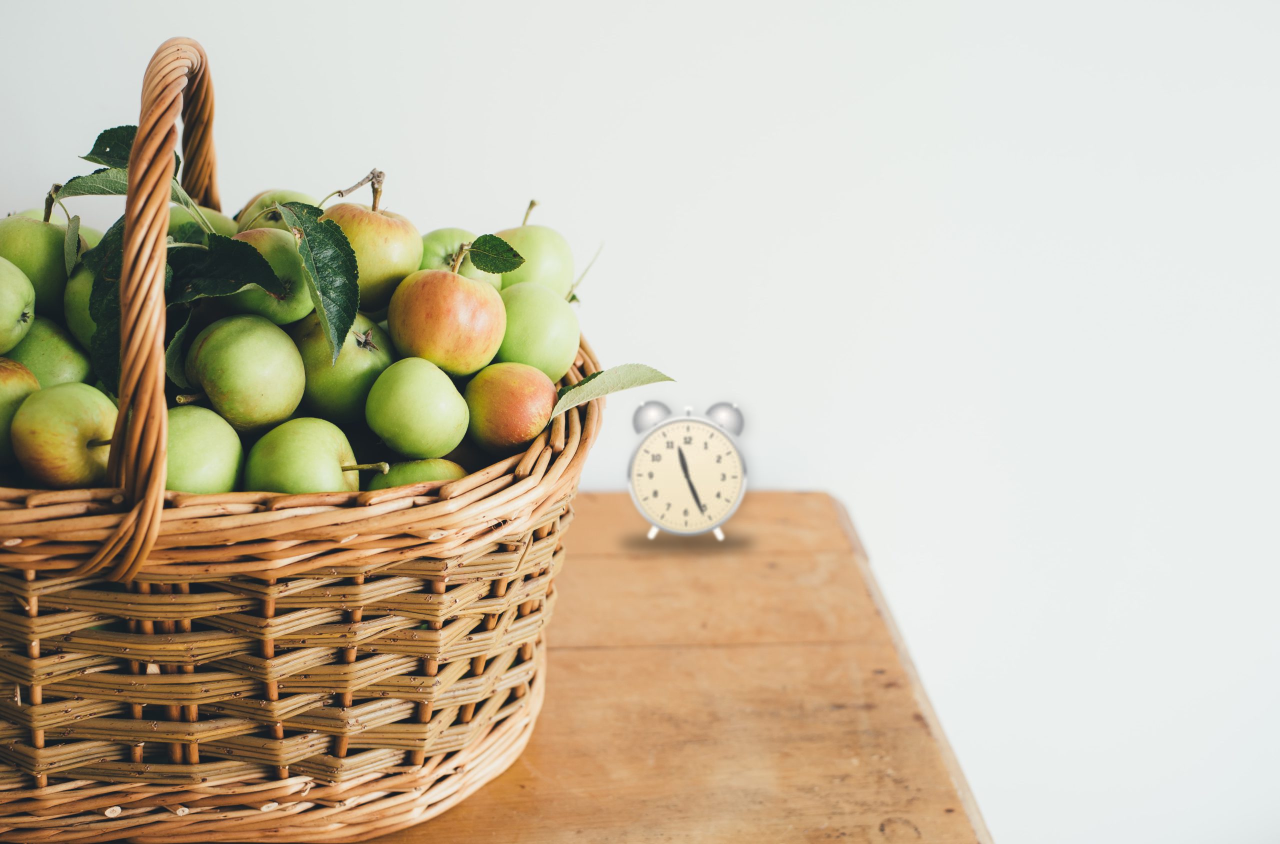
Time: **11:26**
